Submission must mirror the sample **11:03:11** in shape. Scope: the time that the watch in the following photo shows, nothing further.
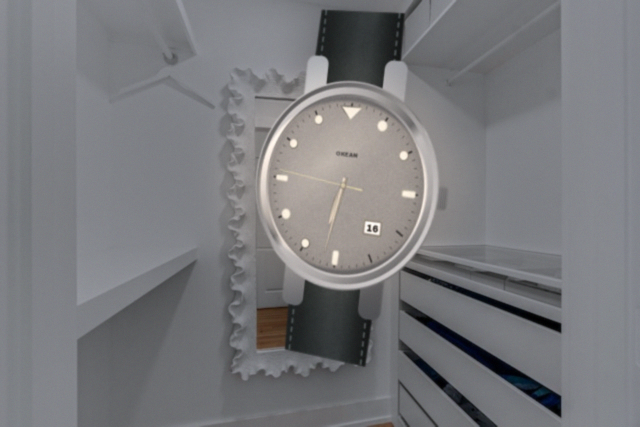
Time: **6:31:46**
